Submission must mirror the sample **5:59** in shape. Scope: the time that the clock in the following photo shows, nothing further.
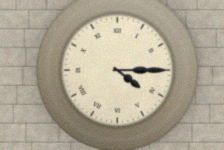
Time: **4:15**
